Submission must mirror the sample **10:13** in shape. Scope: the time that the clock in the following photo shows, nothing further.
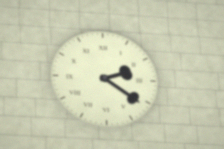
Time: **2:21**
